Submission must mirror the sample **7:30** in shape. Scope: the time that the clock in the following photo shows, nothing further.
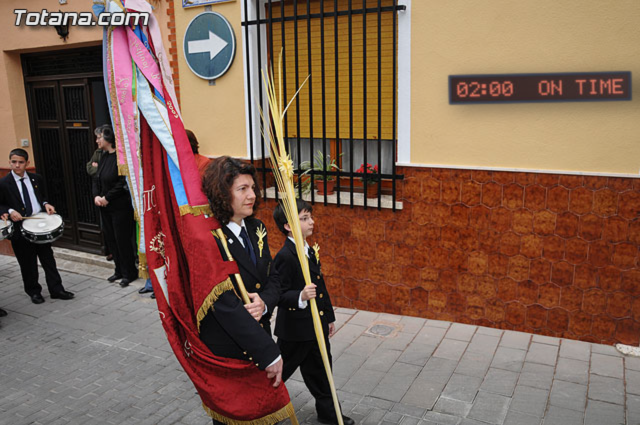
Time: **2:00**
